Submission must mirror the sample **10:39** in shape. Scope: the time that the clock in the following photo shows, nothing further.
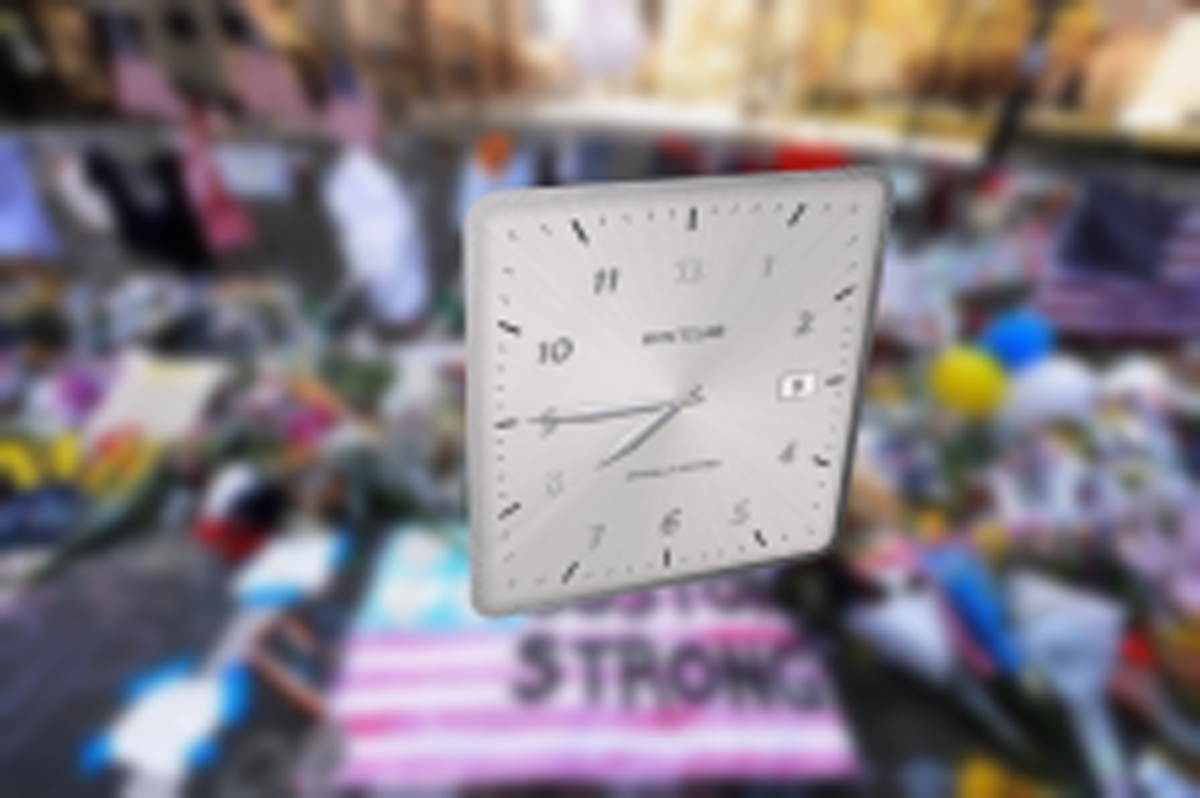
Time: **7:45**
